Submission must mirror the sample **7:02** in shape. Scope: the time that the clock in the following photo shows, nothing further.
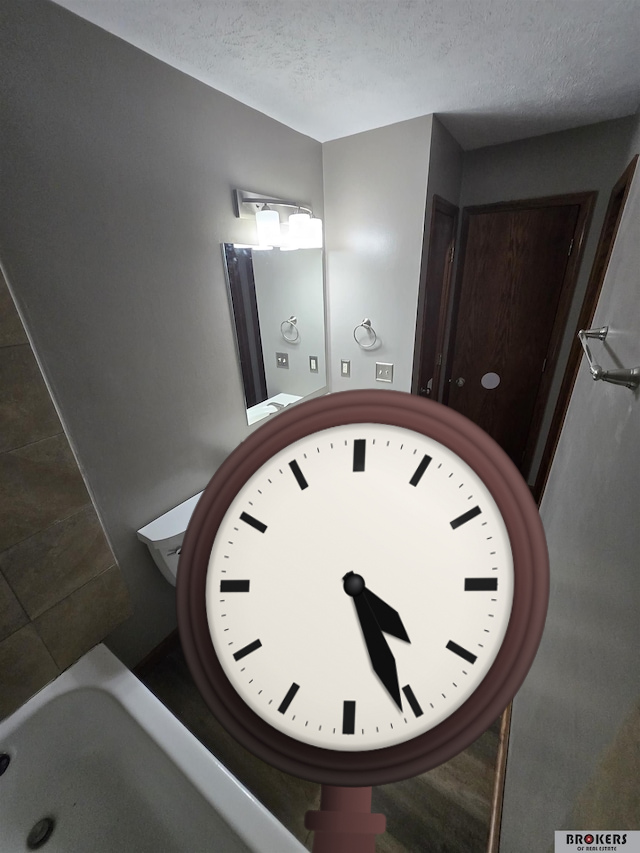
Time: **4:26**
